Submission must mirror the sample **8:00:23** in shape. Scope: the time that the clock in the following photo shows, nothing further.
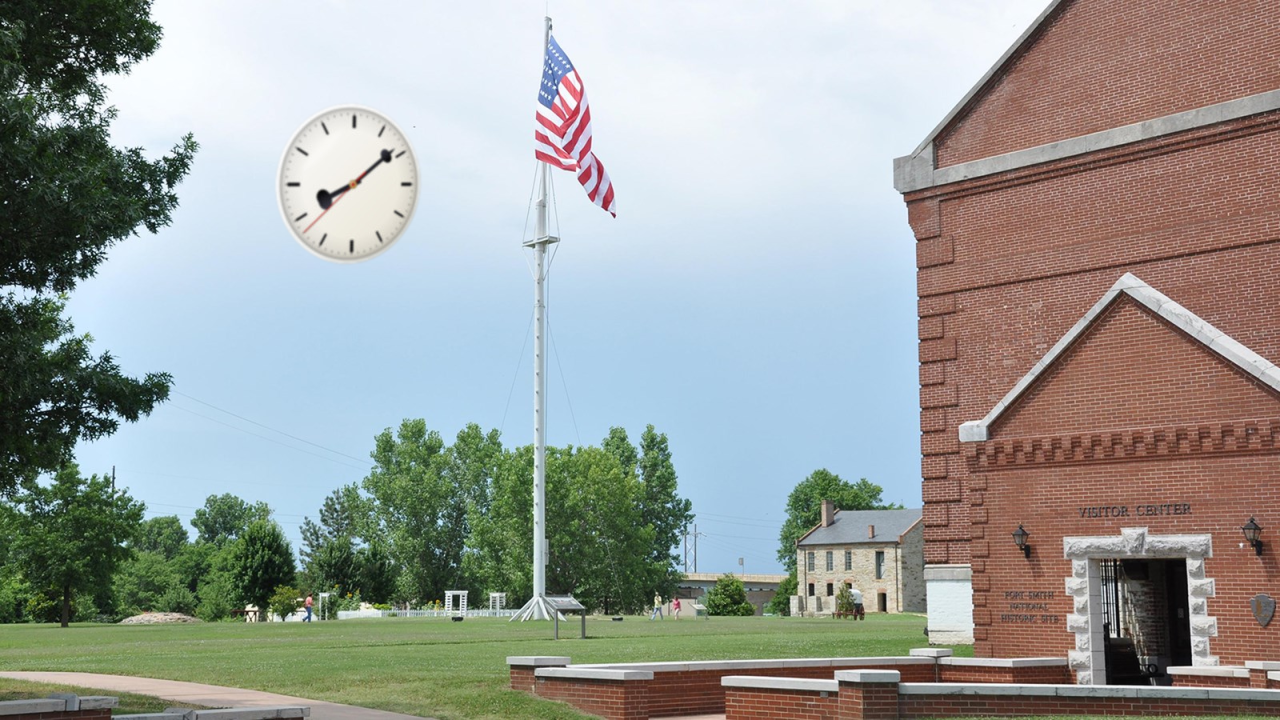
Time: **8:08:38**
